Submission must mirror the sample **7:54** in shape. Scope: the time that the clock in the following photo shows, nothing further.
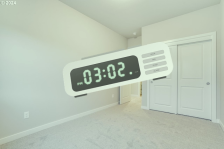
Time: **3:02**
